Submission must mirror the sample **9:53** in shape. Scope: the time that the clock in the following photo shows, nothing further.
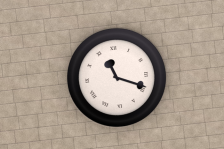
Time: **11:19**
